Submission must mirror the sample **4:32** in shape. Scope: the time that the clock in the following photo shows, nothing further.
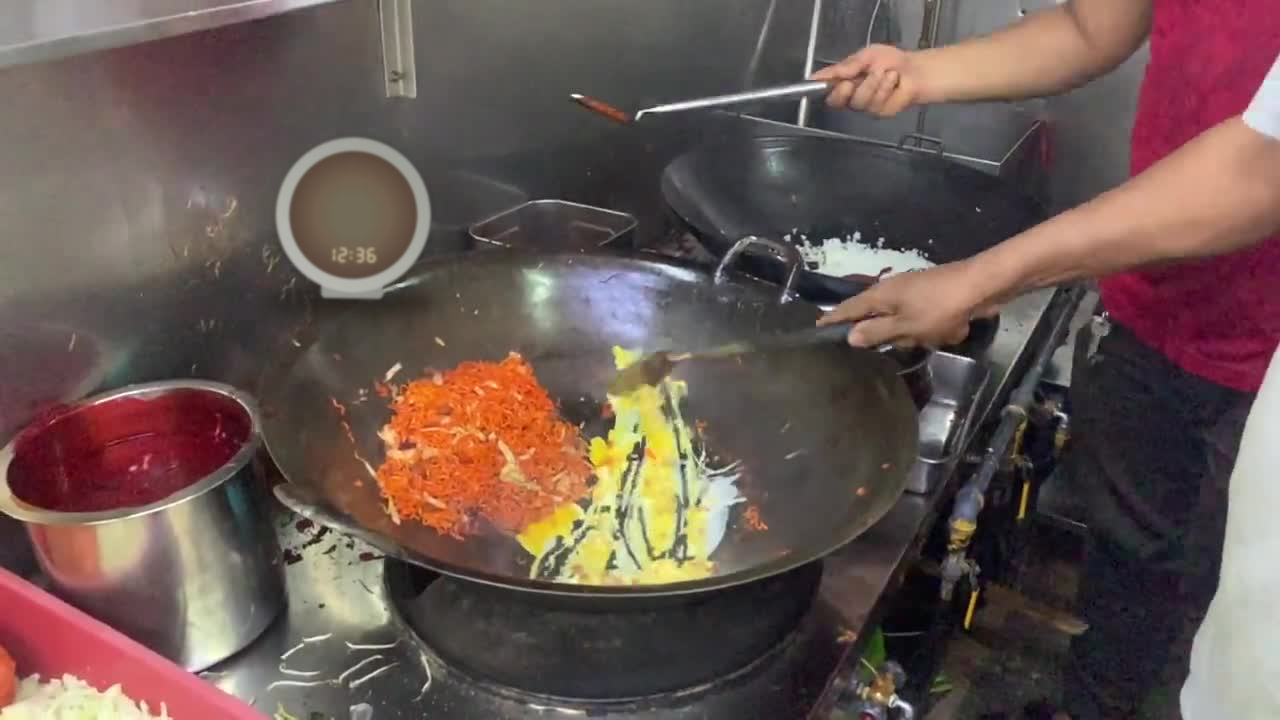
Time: **12:36**
